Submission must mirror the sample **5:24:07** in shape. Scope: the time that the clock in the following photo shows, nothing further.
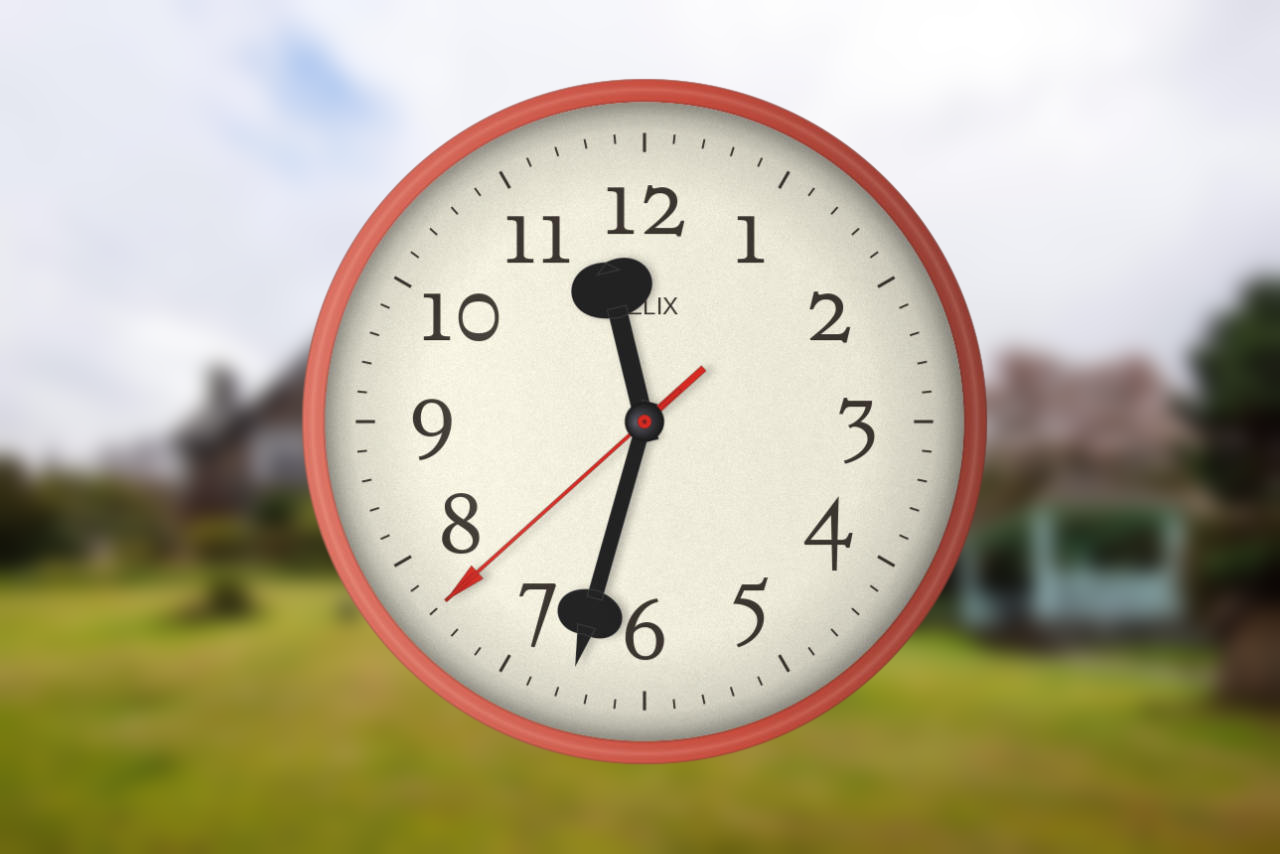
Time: **11:32:38**
